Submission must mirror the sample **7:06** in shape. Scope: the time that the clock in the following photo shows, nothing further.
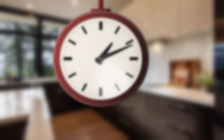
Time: **1:11**
